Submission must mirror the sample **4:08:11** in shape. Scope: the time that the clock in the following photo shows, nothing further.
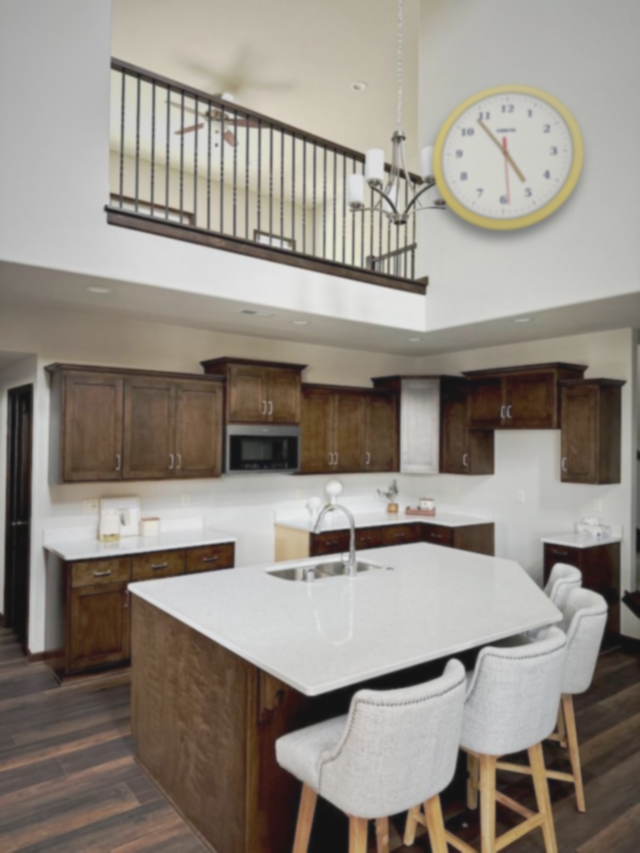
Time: **4:53:29**
